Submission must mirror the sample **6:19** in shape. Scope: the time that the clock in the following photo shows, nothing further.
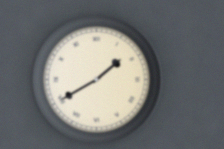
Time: **1:40**
